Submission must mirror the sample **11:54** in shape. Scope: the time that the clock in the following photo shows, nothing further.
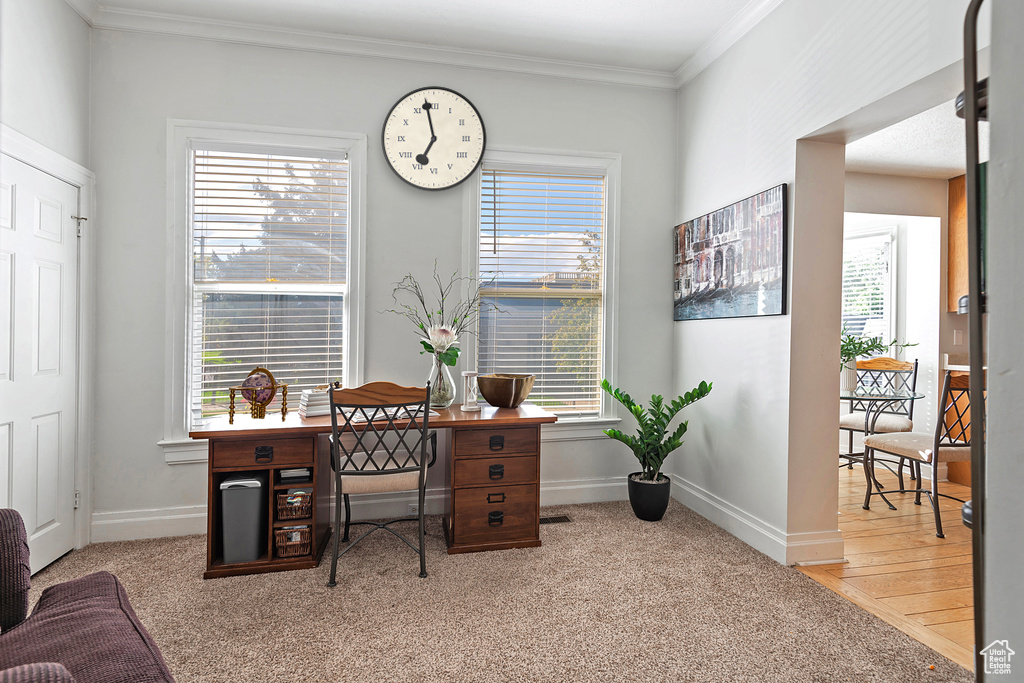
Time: **6:58**
